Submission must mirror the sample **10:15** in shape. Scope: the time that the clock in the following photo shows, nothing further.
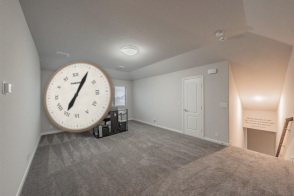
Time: **7:05**
